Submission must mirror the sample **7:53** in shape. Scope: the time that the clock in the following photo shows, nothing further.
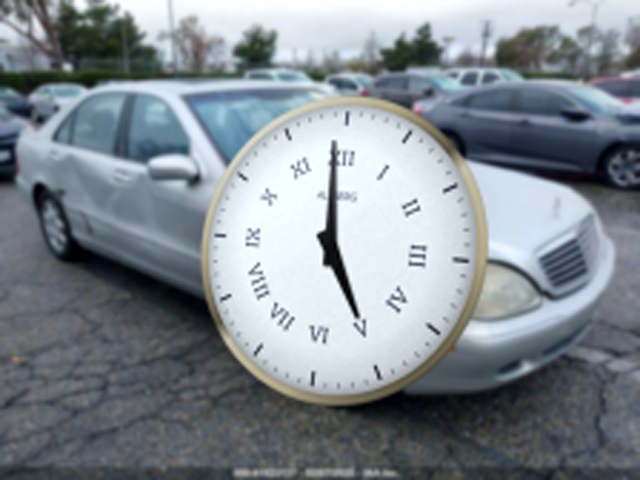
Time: **4:59**
